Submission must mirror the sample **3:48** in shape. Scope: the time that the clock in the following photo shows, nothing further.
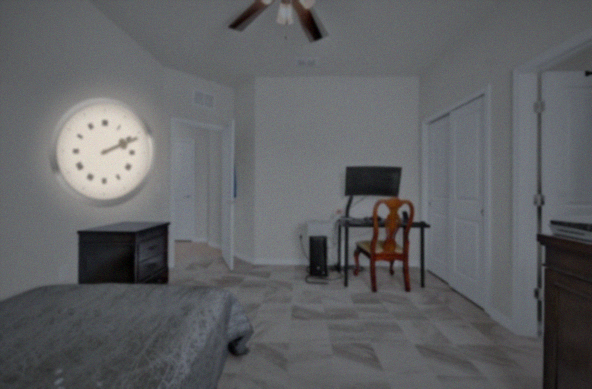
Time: **2:11**
